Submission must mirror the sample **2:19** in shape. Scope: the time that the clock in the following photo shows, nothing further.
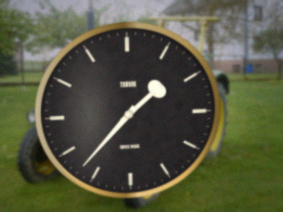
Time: **1:37**
